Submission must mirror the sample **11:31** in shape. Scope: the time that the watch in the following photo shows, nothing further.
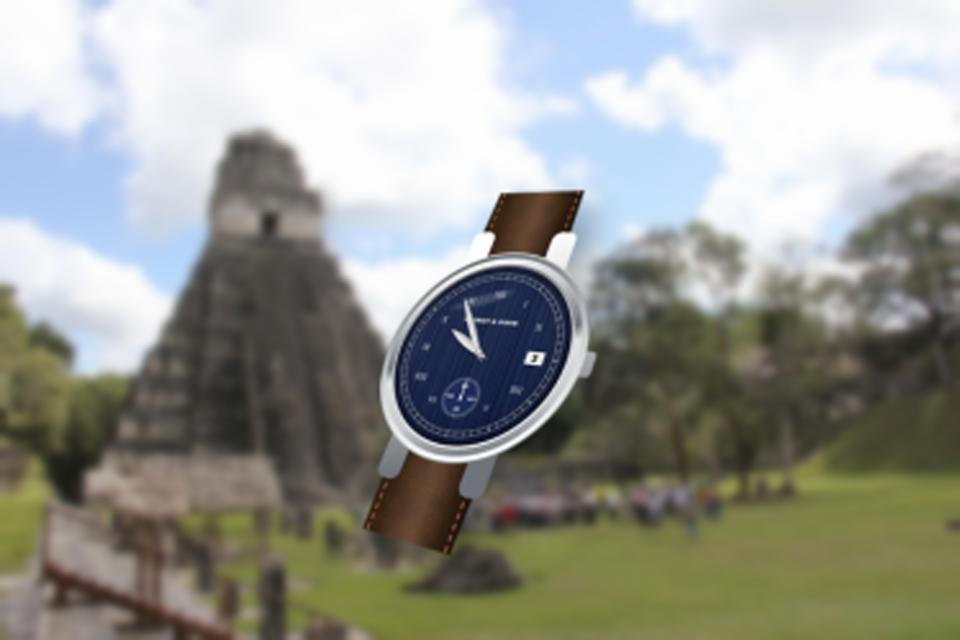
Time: **9:54**
